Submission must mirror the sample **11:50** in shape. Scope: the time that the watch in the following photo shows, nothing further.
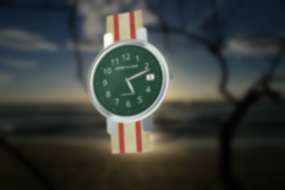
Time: **5:12**
